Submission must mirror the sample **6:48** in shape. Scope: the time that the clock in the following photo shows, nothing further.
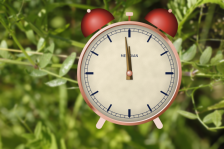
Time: **11:59**
